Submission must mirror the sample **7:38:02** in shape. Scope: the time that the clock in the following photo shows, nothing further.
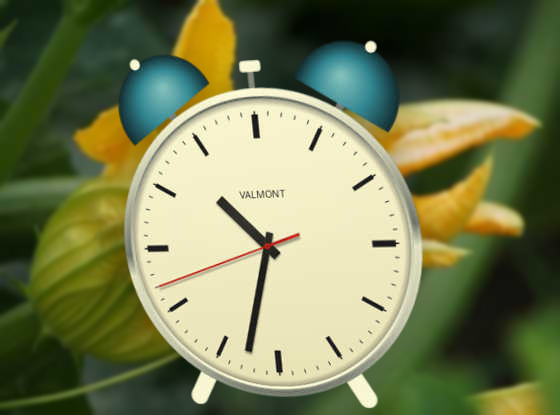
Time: **10:32:42**
